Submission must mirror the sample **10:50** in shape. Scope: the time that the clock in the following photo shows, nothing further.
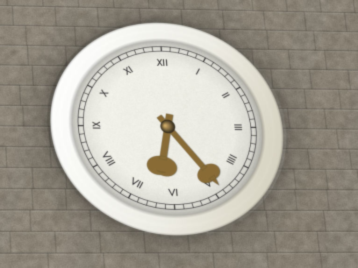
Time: **6:24**
